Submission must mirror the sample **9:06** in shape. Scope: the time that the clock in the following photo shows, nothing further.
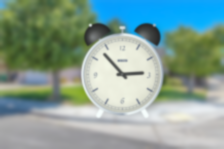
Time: **2:53**
